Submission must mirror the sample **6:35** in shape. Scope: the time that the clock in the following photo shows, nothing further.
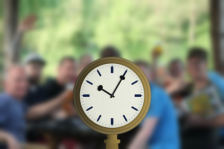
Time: **10:05**
